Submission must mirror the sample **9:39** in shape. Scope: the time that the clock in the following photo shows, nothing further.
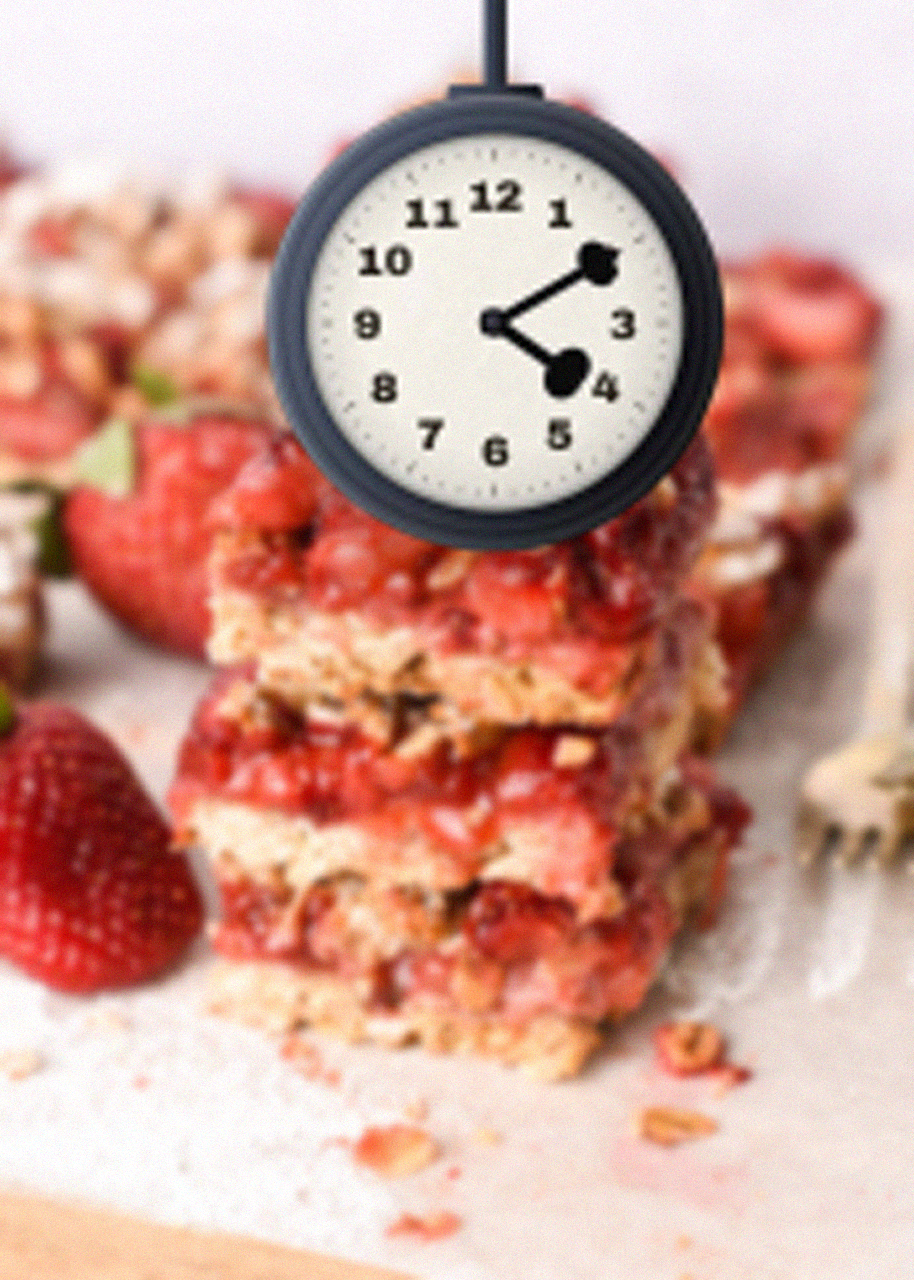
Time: **4:10**
